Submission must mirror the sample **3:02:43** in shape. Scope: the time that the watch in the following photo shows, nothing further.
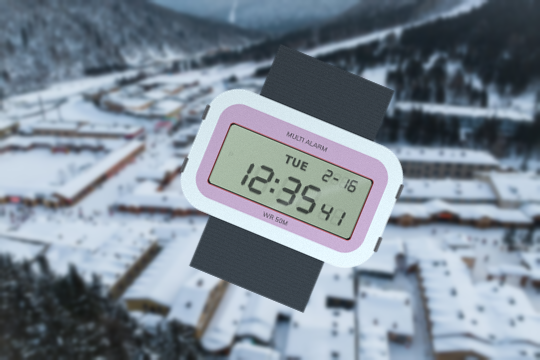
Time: **12:35:41**
